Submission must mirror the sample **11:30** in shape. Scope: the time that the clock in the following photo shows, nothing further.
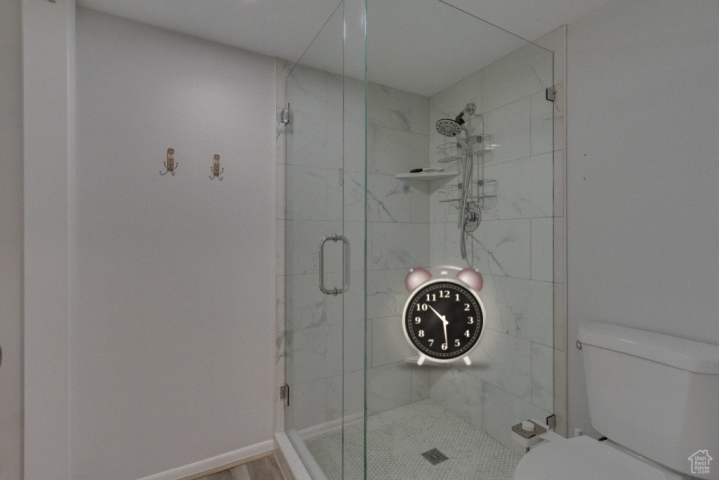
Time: **10:29**
